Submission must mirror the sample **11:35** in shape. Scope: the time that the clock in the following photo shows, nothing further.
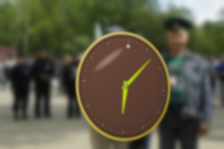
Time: **6:07**
